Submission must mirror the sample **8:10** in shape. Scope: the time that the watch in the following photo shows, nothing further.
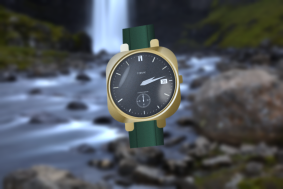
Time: **2:13**
